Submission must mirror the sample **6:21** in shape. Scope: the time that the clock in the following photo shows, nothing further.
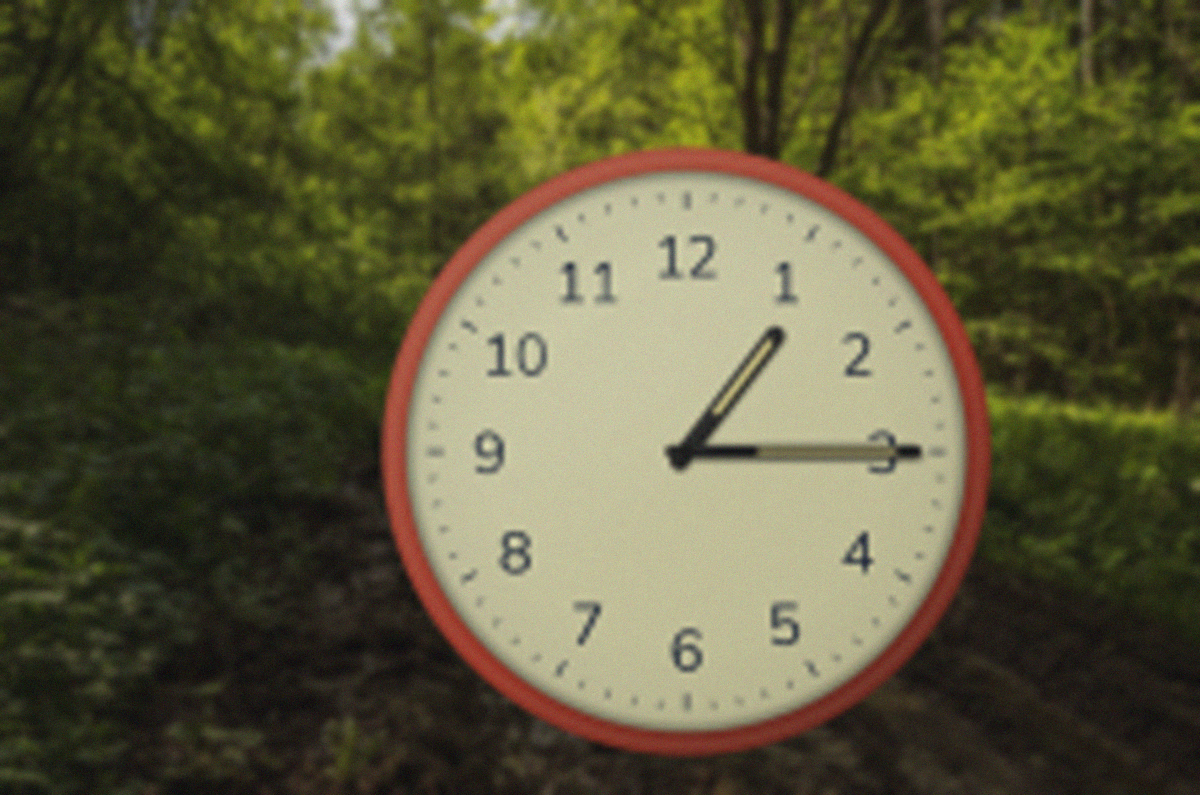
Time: **1:15**
